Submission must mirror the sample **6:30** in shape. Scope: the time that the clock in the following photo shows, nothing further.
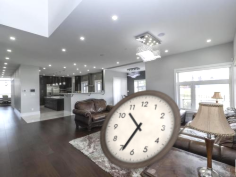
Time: **10:34**
